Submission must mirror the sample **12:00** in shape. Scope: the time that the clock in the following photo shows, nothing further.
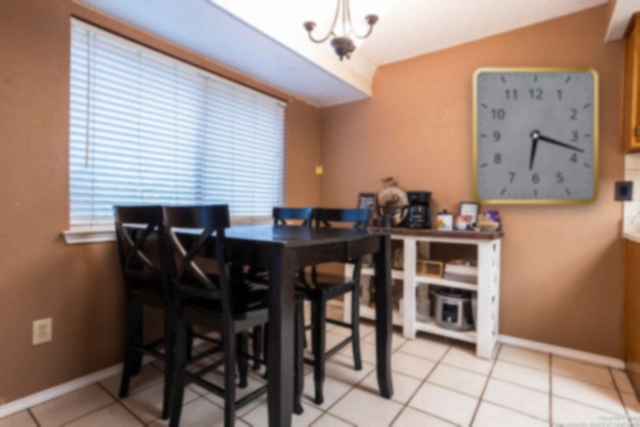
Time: **6:18**
